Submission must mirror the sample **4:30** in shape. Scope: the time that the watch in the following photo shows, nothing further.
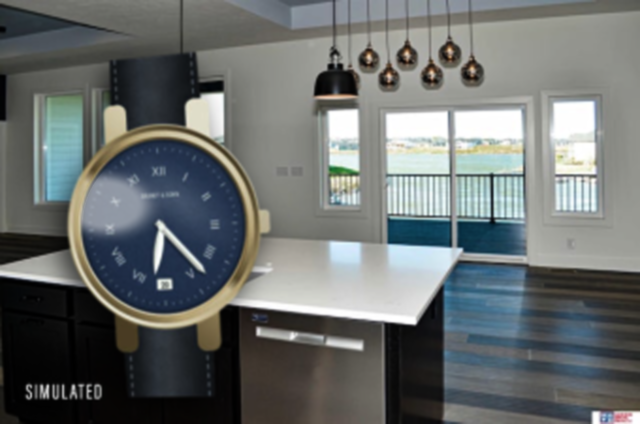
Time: **6:23**
